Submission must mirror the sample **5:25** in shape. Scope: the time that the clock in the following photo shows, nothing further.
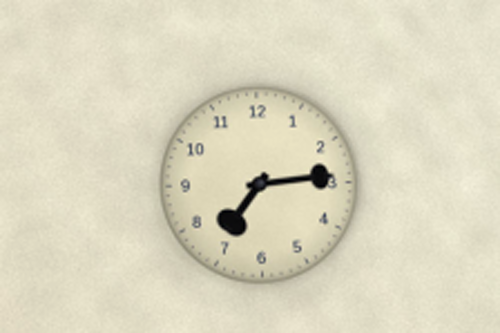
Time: **7:14**
